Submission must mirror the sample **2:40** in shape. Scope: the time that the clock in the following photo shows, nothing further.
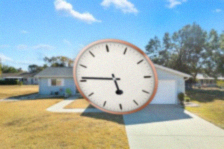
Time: **5:46**
